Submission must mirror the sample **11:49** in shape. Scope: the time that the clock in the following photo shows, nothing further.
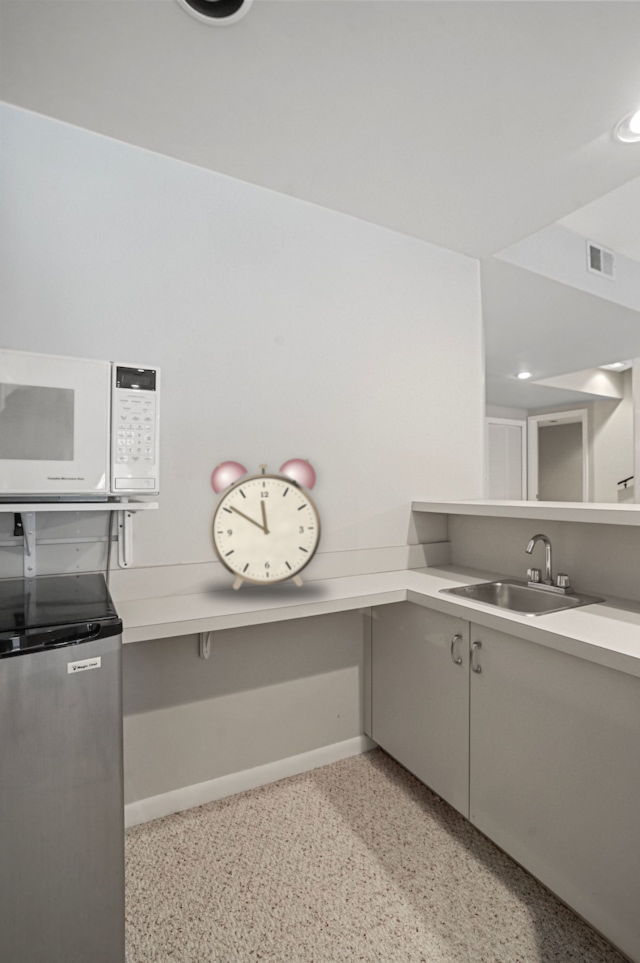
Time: **11:51**
